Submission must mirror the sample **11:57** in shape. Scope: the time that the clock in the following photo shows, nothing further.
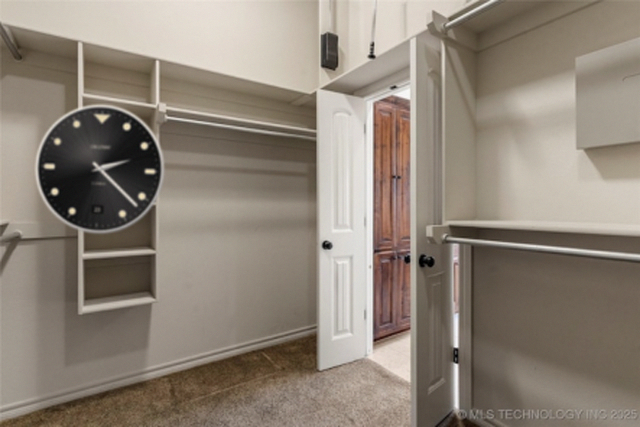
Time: **2:22**
